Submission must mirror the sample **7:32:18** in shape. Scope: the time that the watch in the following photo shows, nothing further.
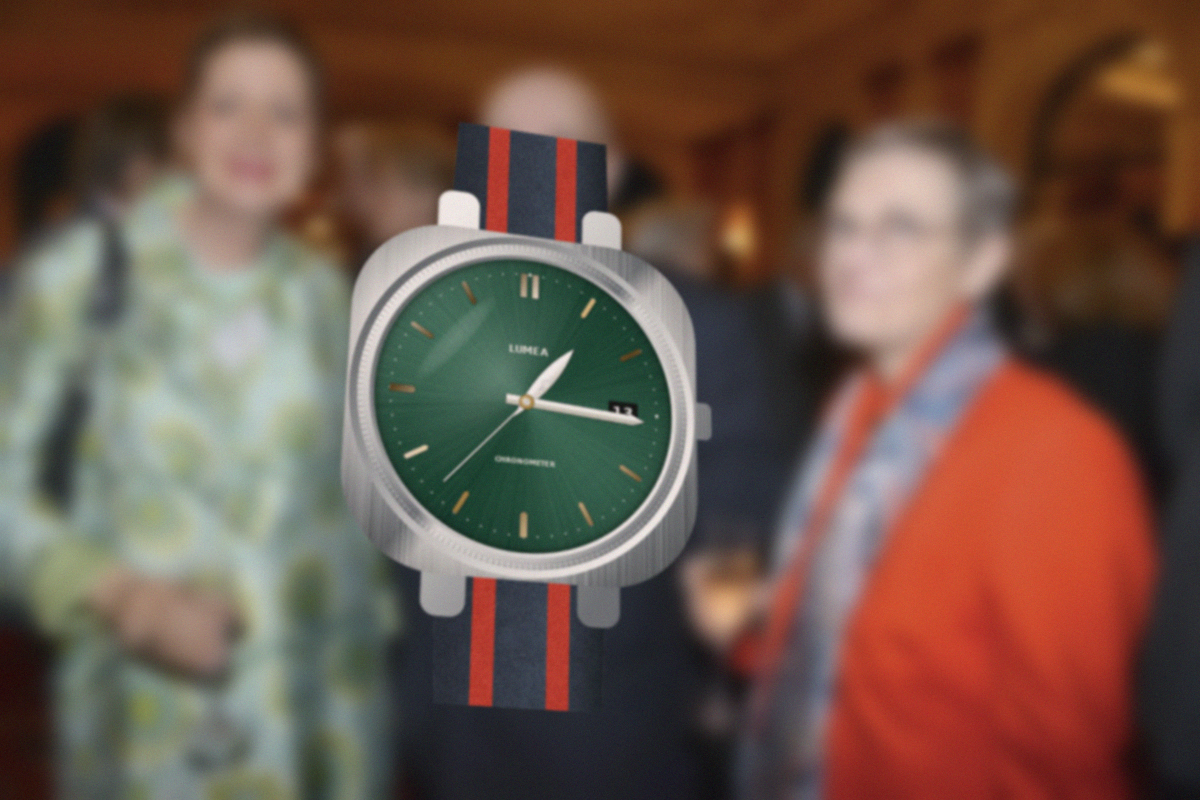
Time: **1:15:37**
